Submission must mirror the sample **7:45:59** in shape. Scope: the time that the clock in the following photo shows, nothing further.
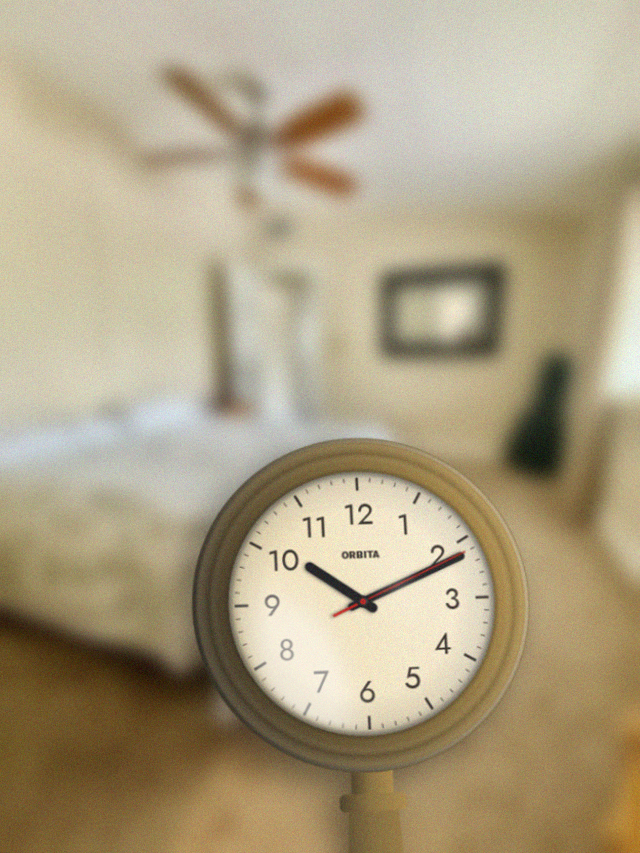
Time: **10:11:11**
